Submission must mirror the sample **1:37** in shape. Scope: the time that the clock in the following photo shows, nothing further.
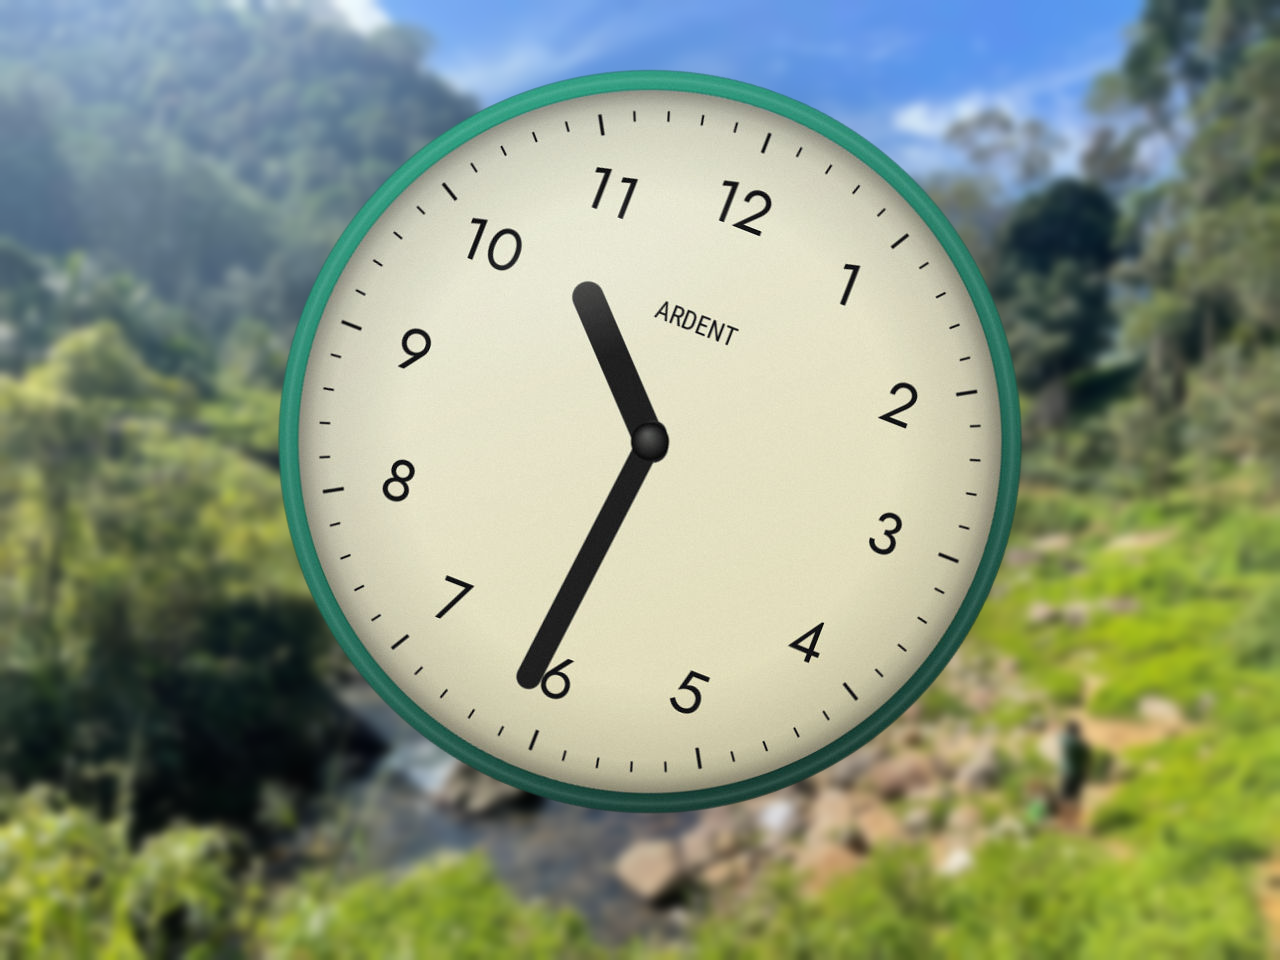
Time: **10:31**
